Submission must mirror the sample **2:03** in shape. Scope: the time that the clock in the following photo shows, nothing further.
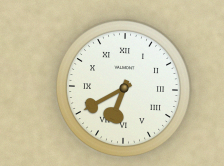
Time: **6:40**
